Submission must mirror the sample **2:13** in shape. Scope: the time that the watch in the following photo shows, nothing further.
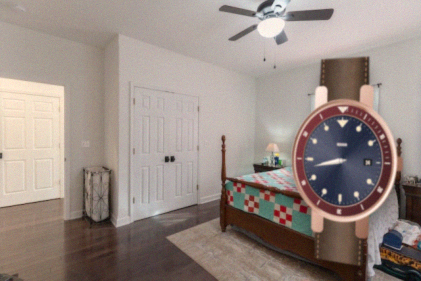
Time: **8:43**
